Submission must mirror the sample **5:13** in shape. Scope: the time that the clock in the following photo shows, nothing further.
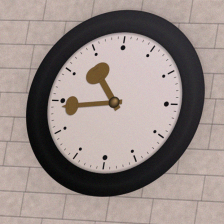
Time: **10:44**
